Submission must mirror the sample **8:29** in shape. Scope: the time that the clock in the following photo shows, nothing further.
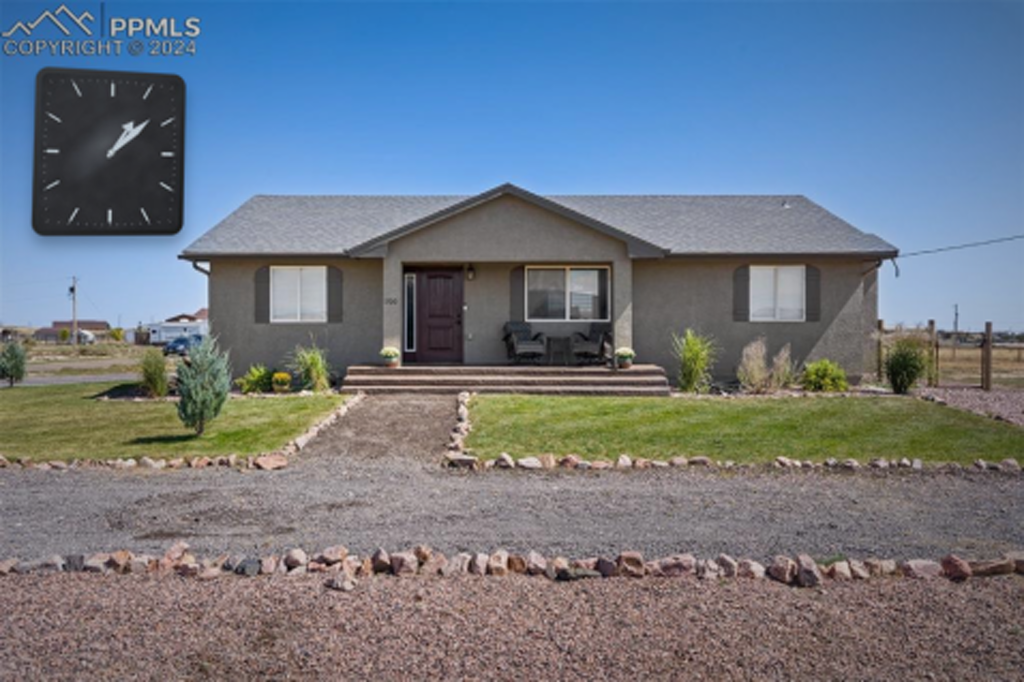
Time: **1:08**
